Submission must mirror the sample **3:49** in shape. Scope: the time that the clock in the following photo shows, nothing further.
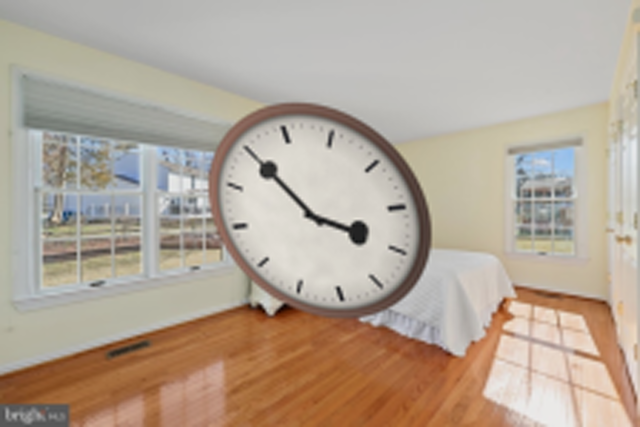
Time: **3:55**
